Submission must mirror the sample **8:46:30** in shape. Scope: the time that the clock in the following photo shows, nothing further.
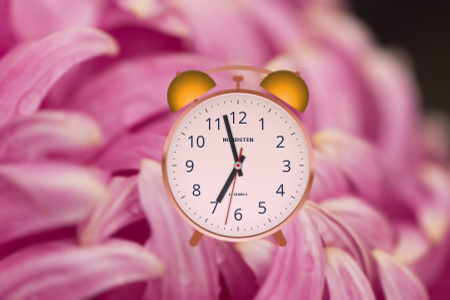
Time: **6:57:32**
